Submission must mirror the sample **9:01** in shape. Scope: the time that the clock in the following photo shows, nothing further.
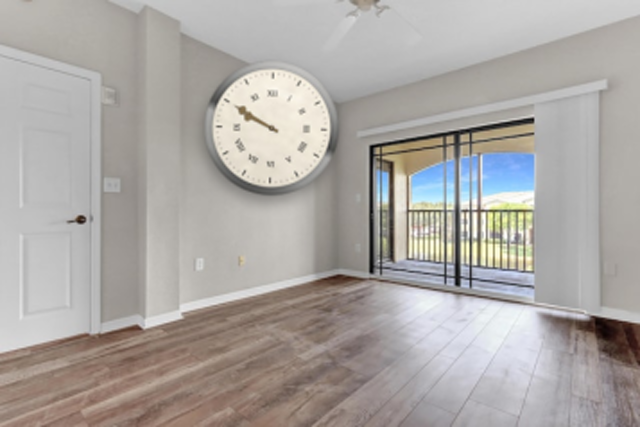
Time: **9:50**
